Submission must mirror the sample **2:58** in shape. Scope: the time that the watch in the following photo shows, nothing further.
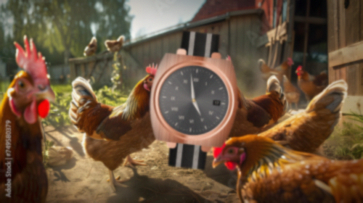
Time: **4:58**
